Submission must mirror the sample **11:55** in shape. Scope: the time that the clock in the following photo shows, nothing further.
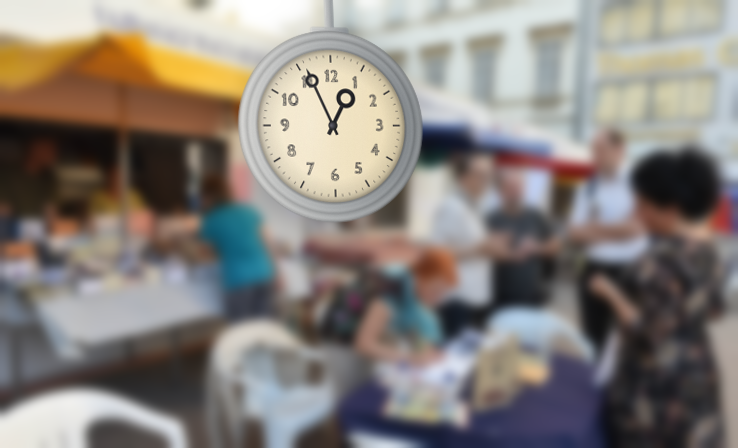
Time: **12:56**
